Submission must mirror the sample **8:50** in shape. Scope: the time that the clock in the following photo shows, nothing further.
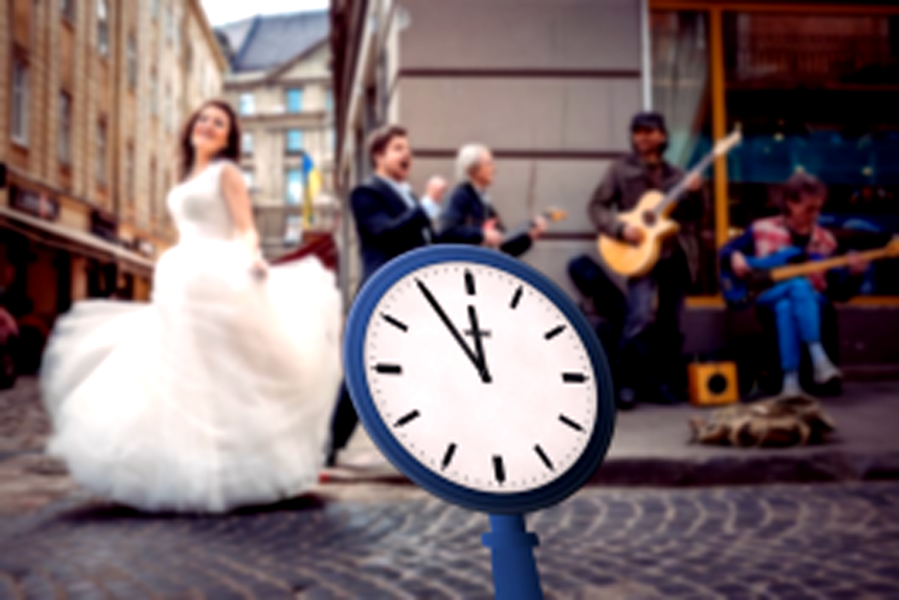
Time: **11:55**
